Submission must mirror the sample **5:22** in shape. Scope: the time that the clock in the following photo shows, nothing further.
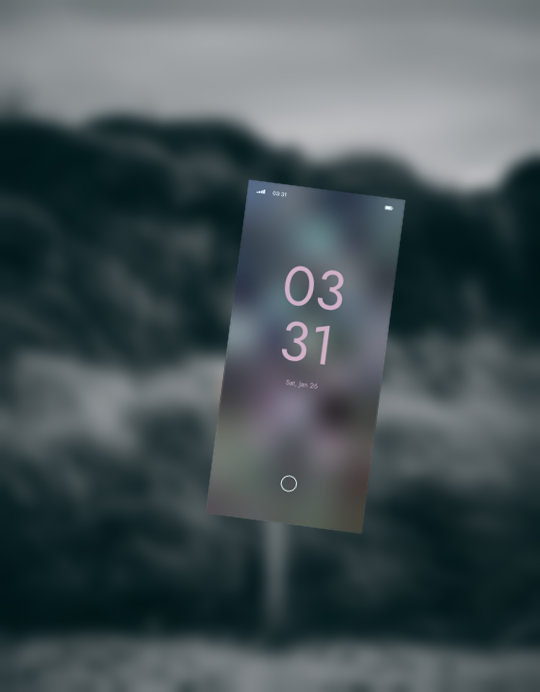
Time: **3:31**
